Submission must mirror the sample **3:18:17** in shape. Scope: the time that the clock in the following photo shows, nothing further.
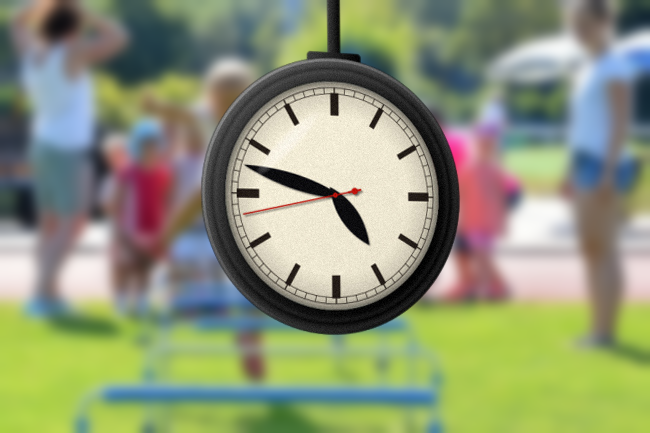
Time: **4:47:43**
